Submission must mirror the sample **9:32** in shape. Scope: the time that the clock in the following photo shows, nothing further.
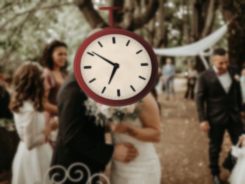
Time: **6:51**
